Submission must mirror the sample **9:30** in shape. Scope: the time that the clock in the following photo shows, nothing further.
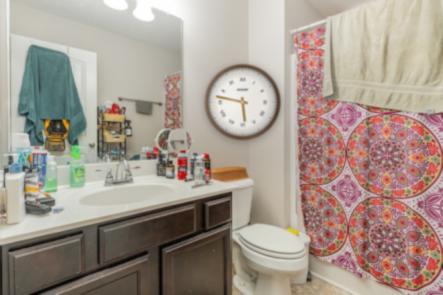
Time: **5:47**
